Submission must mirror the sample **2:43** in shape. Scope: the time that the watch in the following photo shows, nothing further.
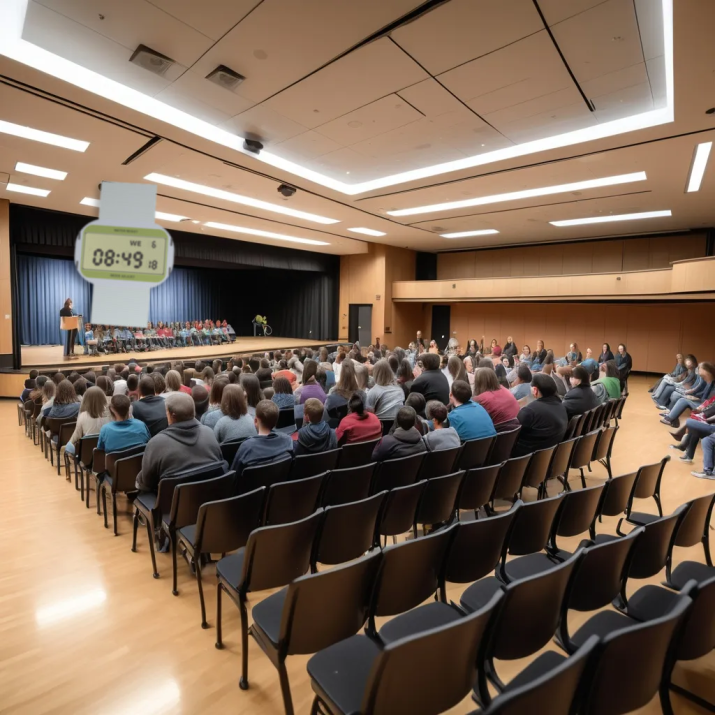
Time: **8:49**
